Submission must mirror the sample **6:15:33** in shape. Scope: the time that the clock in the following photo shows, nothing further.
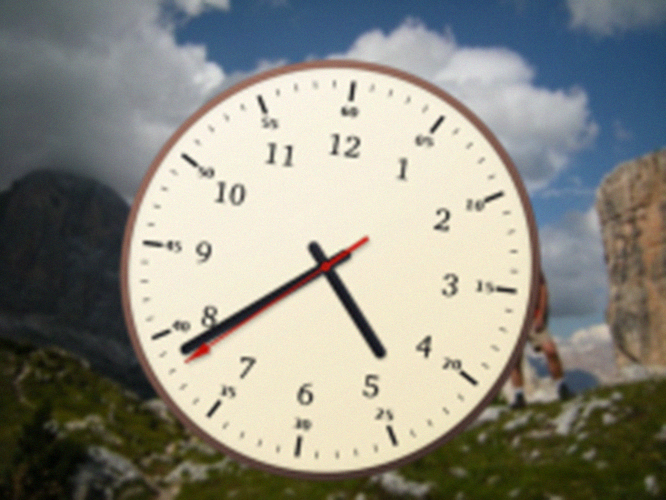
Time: **4:38:38**
